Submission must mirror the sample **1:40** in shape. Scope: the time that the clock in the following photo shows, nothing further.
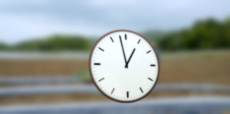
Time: **12:58**
